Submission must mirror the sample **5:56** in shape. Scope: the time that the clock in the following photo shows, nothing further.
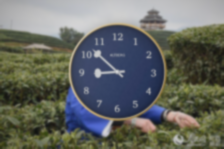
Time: **8:52**
